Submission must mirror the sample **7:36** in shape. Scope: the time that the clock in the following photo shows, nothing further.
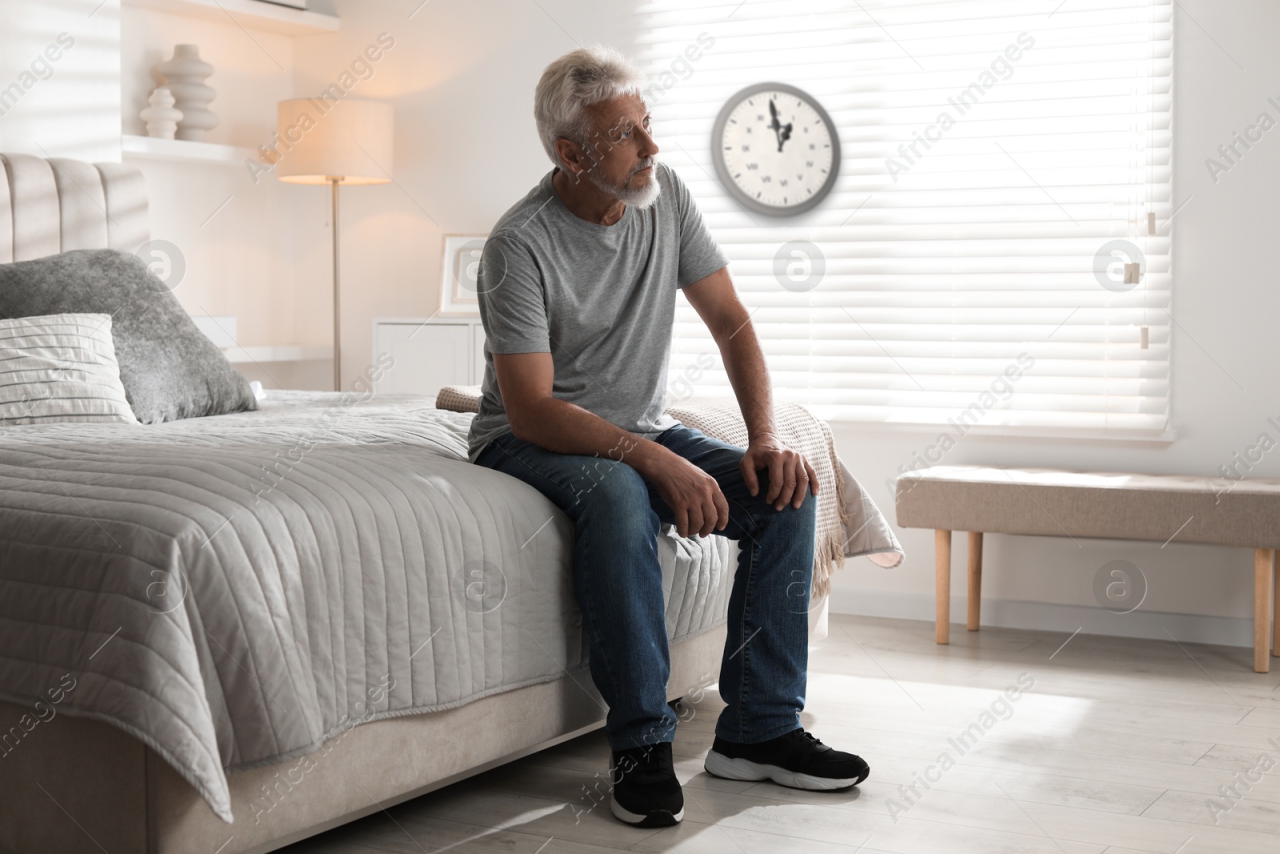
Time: **12:59**
